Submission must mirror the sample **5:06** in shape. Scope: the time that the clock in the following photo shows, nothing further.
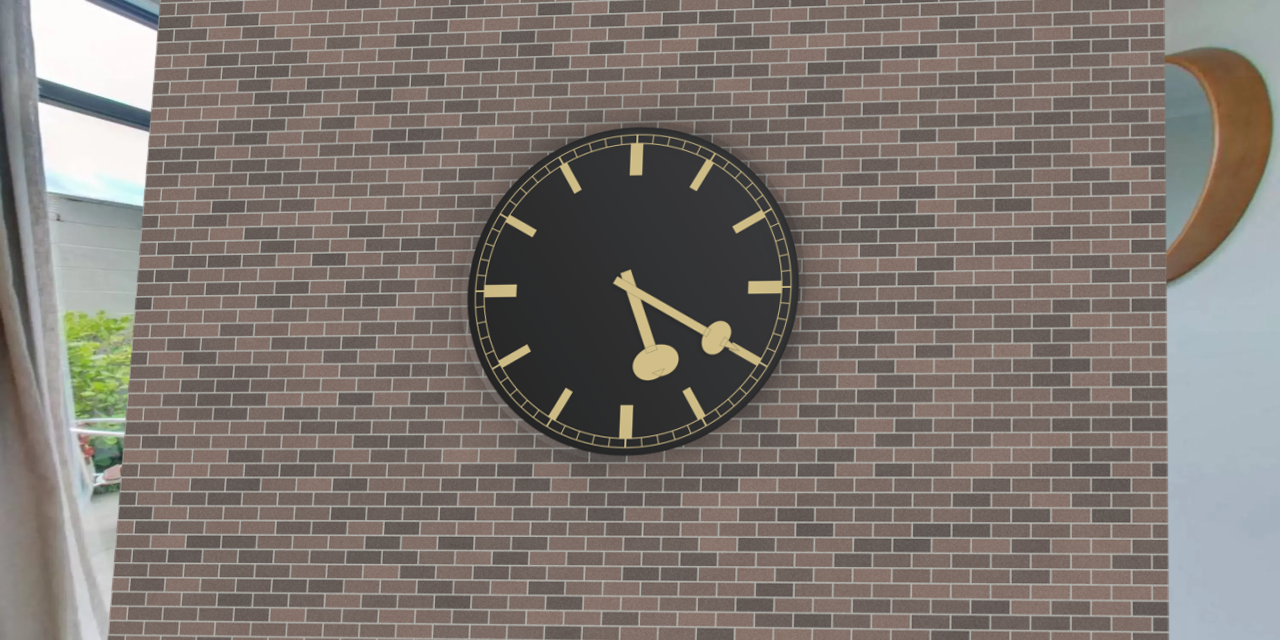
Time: **5:20**
